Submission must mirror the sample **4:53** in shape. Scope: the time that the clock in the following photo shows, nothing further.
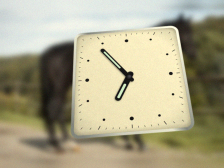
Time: **6:54**
